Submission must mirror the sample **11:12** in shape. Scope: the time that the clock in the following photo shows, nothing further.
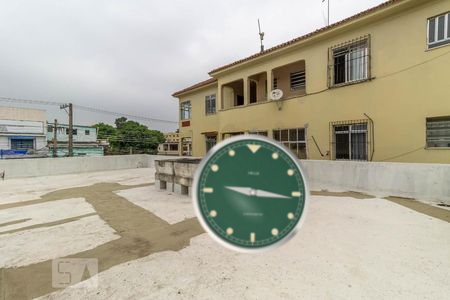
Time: **9:16**
